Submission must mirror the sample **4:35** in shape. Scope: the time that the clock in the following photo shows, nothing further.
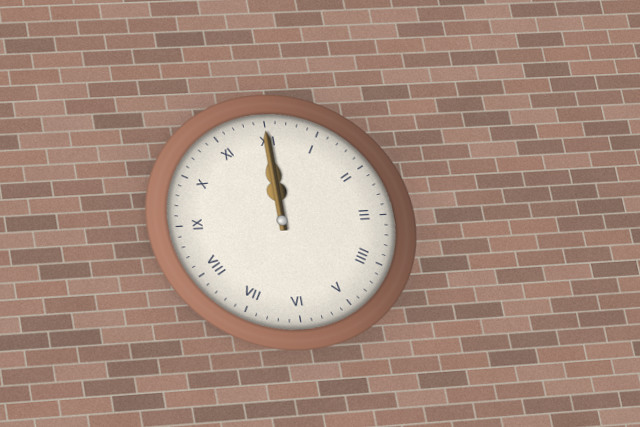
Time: **12:00**
